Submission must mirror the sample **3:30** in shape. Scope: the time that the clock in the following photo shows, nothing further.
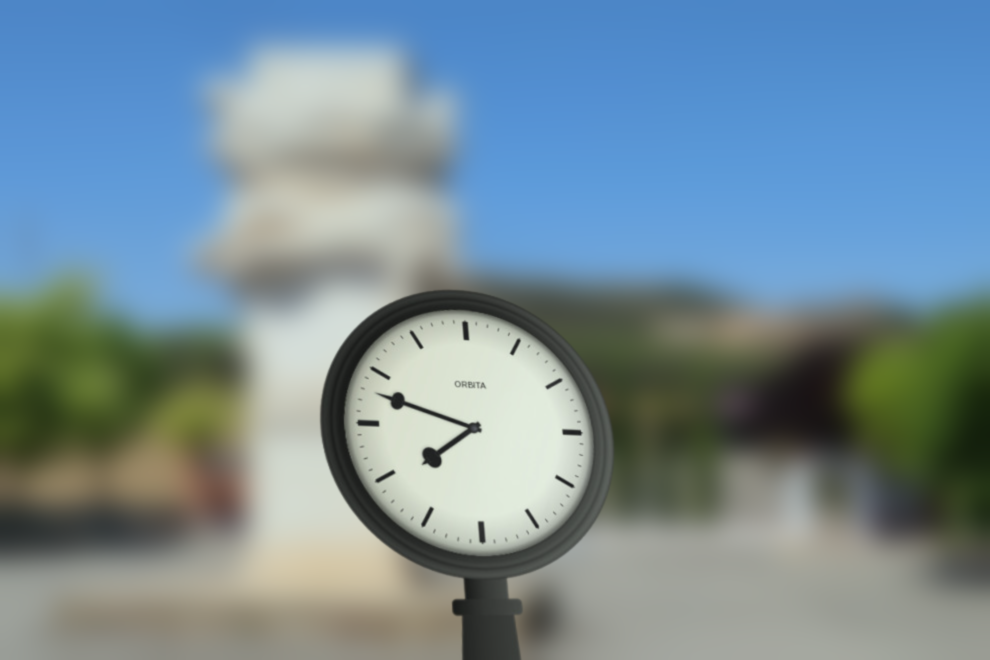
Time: **7:48**
